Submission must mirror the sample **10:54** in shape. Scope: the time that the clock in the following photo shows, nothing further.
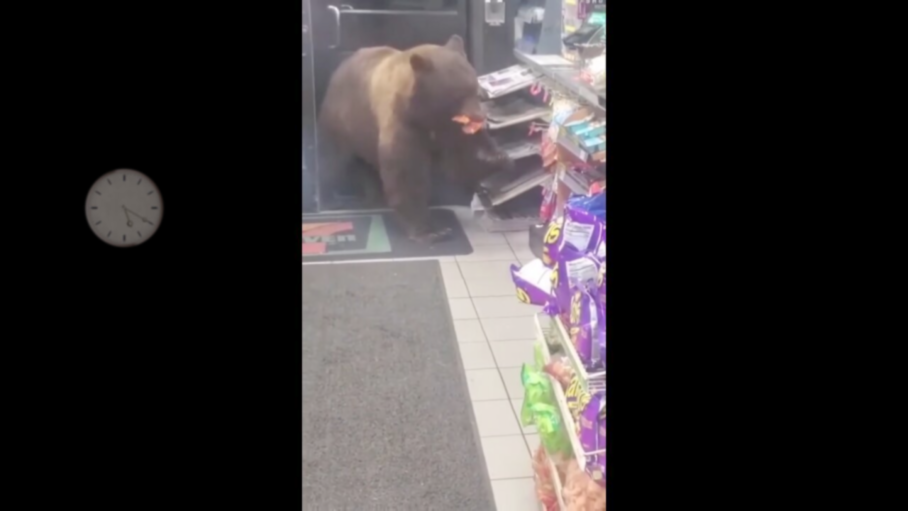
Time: **5:20**
